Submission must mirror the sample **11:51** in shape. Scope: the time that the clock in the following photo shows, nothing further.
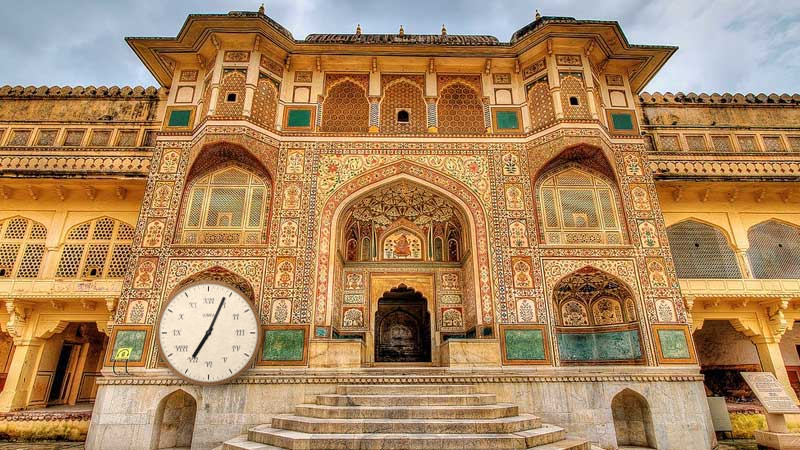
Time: **7:04**
